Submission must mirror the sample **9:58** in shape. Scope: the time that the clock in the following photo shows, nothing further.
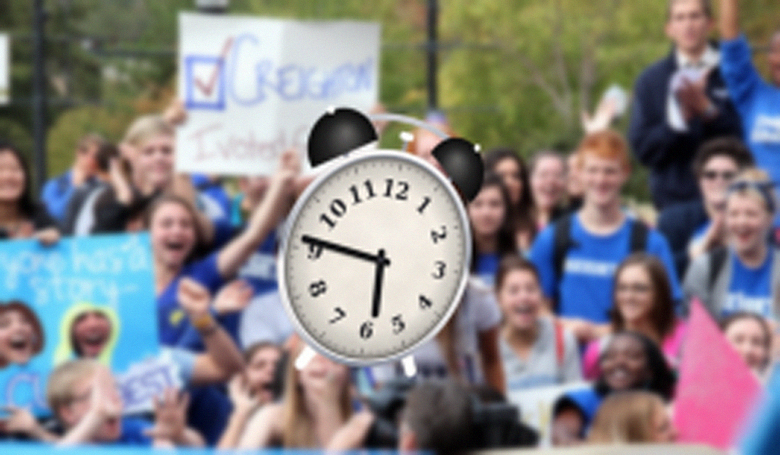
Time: **5:46**
